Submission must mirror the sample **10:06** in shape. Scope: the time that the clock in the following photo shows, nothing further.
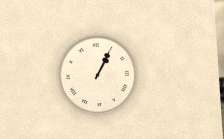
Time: **1:05**
